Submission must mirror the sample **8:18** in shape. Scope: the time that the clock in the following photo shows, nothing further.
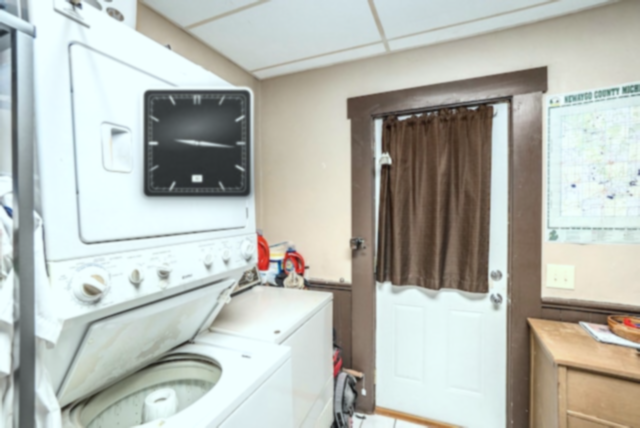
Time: **9:16**
